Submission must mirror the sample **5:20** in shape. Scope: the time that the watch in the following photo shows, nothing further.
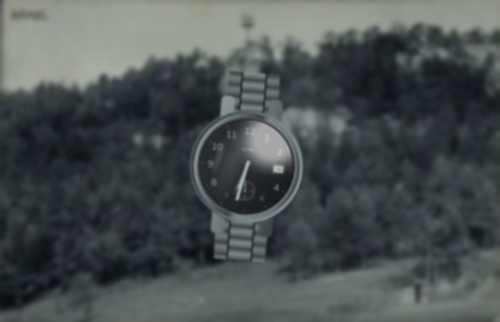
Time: **6:32**
